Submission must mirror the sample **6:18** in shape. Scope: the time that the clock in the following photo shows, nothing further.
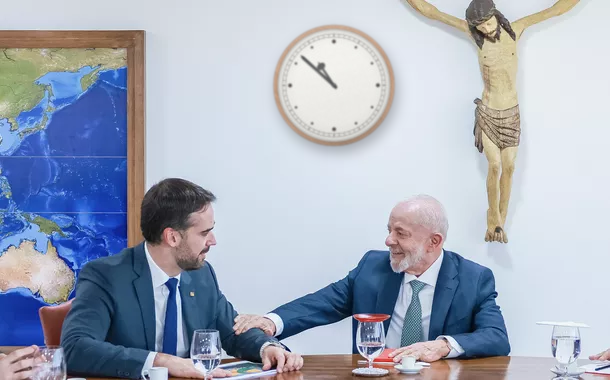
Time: **10:52**
